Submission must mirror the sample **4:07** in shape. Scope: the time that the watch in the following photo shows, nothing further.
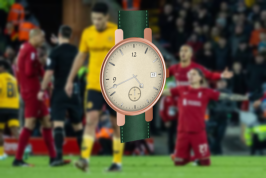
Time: **4:42**
